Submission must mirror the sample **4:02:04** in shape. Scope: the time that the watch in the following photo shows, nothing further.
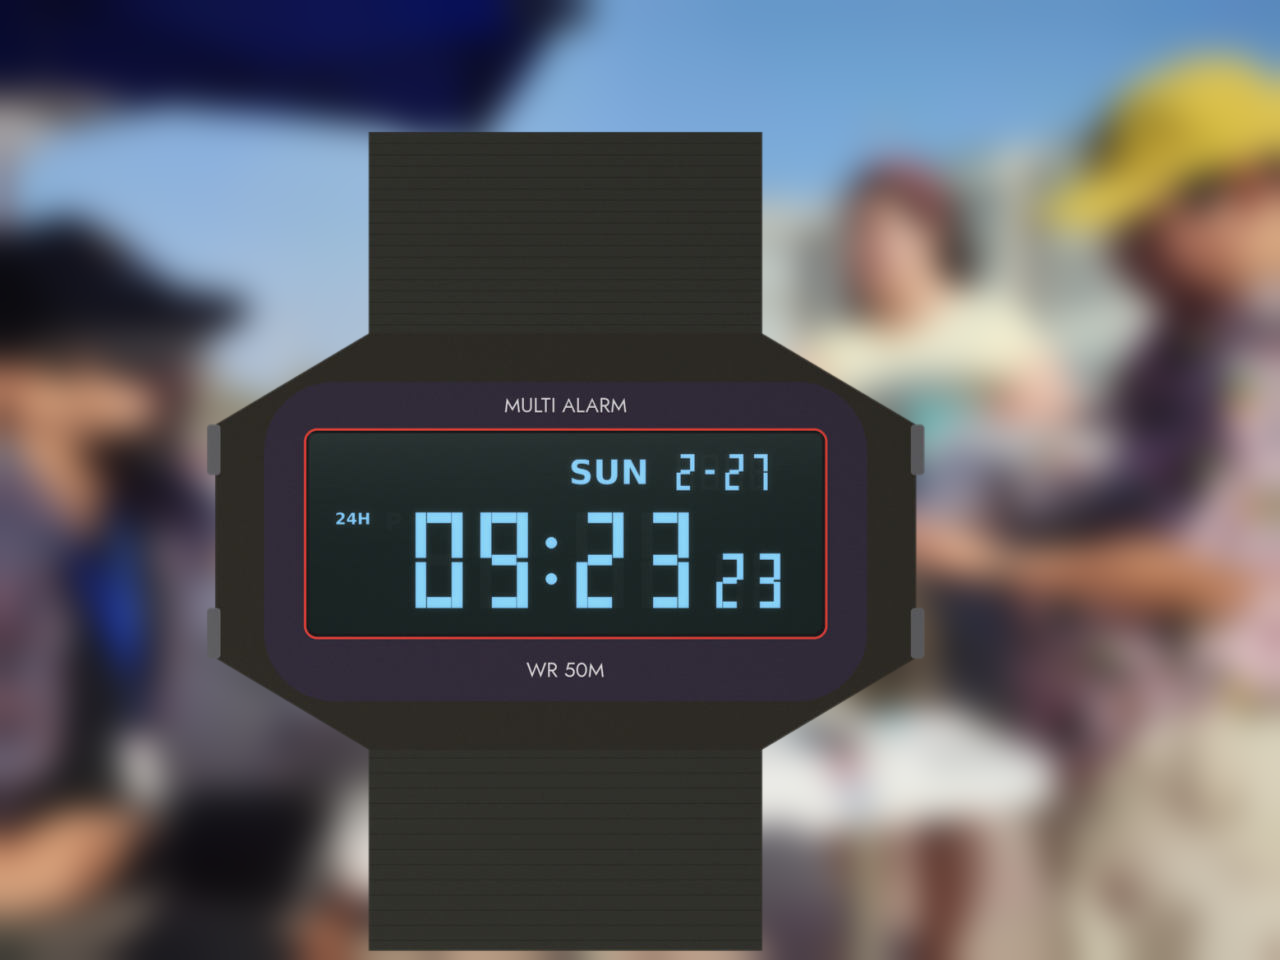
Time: **9:23:23**
